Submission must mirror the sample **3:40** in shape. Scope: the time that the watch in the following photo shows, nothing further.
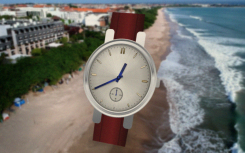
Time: **12:40**
